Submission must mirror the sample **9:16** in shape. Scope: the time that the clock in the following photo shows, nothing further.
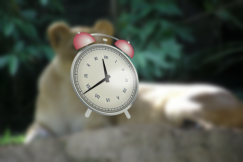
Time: **11:39**
